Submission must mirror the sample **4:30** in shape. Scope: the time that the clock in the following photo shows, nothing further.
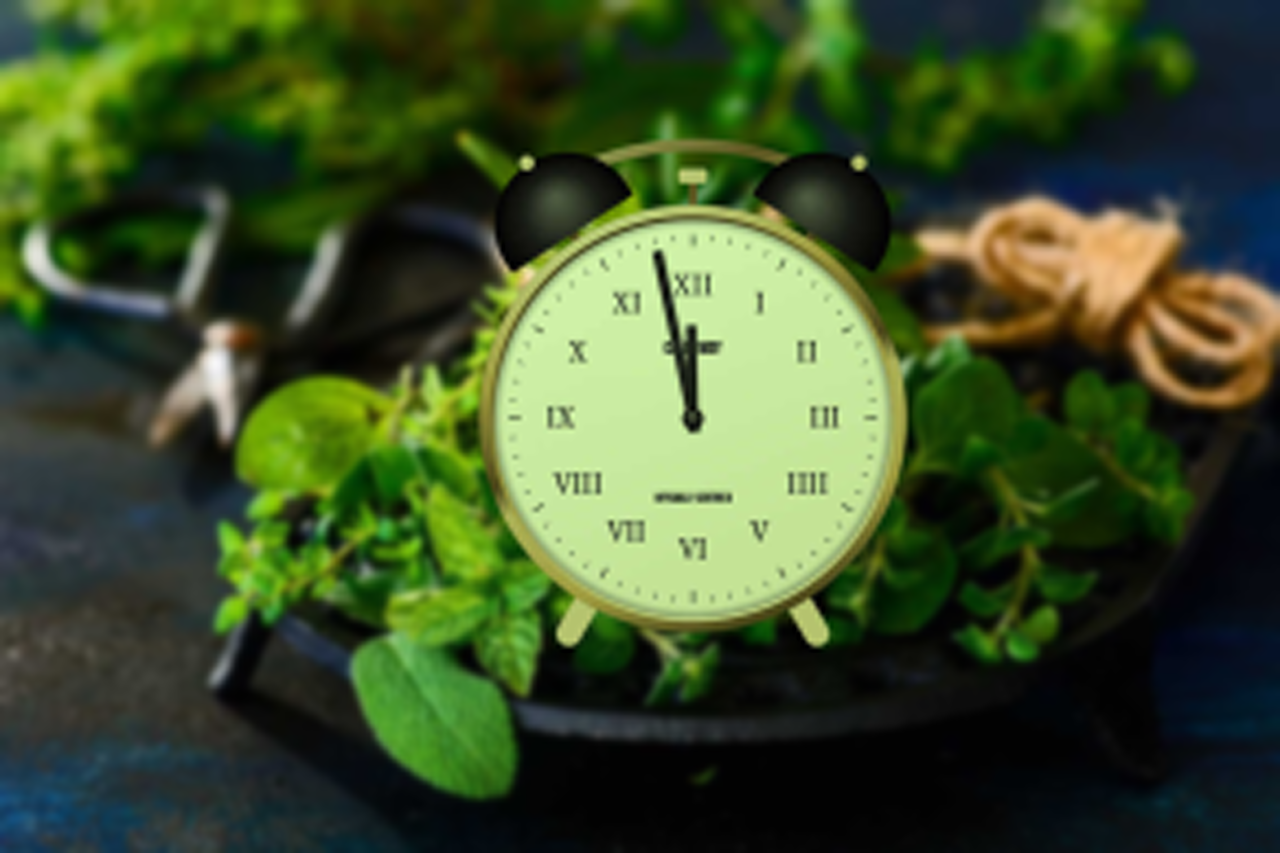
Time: **11:58**
